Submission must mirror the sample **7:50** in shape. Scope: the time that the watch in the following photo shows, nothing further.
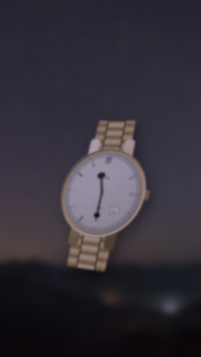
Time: **11:30**
